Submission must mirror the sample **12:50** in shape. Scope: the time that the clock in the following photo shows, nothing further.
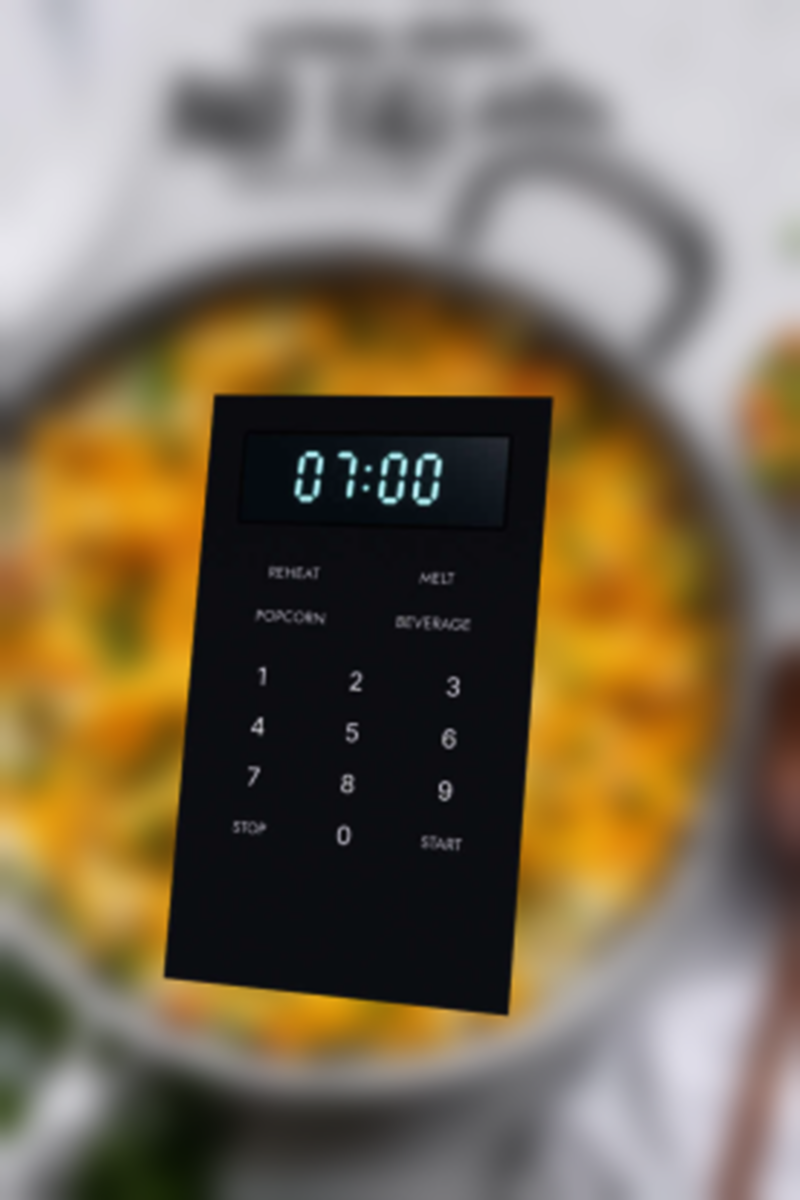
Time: **7:00**
